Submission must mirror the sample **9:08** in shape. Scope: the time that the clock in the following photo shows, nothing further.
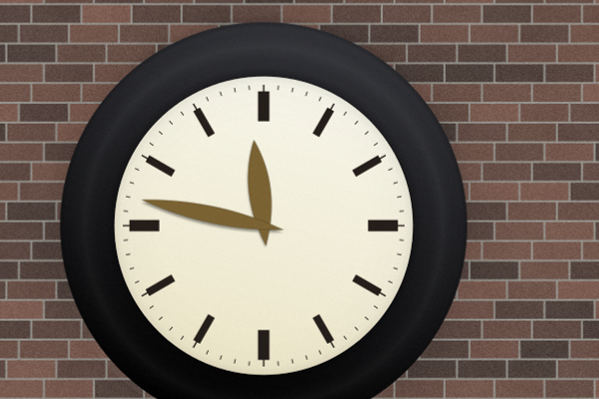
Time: **11:47**
